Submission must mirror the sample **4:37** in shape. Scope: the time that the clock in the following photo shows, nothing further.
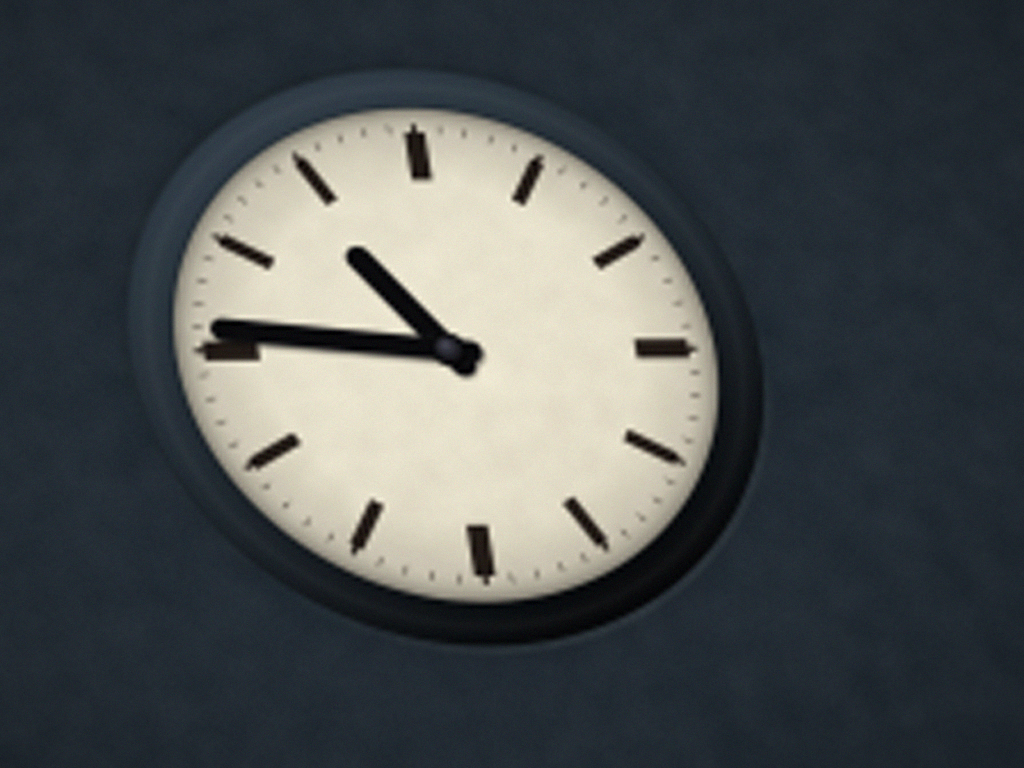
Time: **10:46**
